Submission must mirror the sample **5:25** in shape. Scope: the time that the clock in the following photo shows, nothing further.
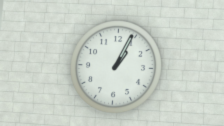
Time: **1:04**
